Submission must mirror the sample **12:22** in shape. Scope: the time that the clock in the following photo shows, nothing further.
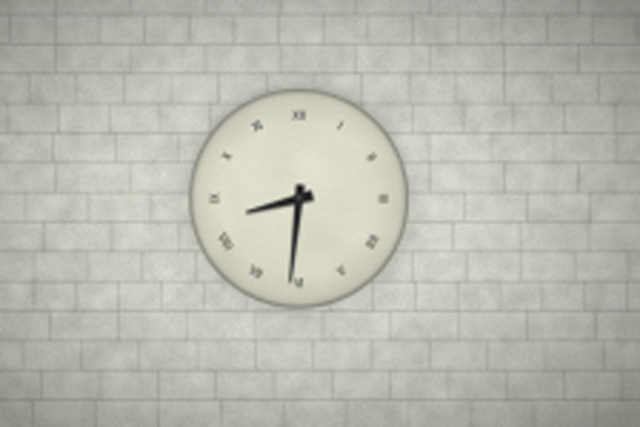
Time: **8:31**
